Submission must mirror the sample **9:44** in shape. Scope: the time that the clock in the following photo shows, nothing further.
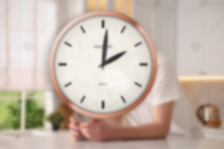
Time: **2:01**
